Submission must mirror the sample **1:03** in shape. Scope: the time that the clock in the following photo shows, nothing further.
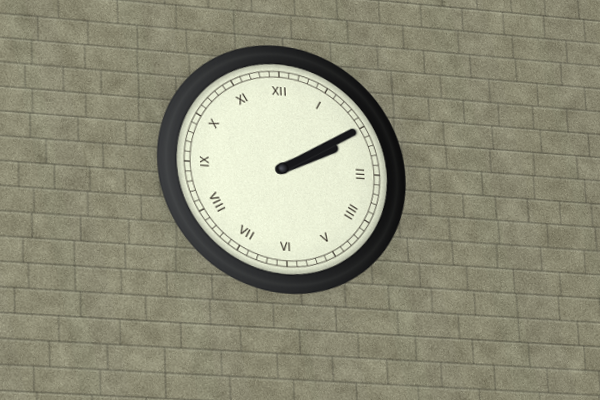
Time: **2:10**
